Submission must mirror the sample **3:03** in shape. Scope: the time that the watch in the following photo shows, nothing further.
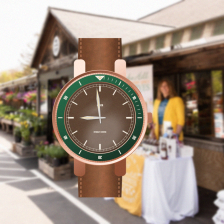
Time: **8:59**
